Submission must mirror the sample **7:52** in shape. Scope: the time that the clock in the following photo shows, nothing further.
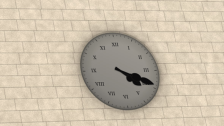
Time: **4:19**
